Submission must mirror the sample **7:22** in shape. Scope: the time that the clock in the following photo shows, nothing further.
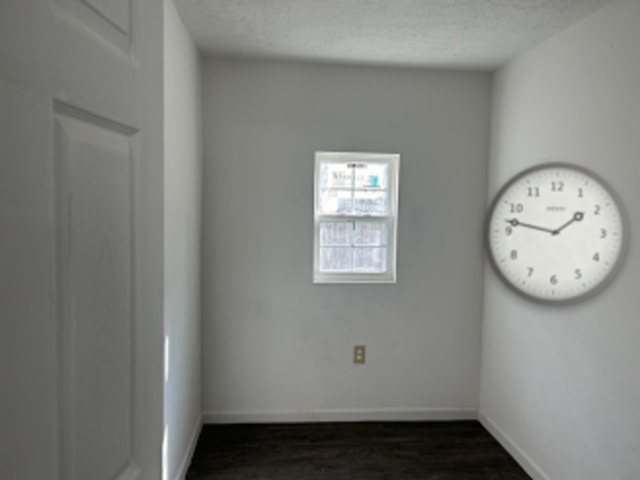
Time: **1:47**
